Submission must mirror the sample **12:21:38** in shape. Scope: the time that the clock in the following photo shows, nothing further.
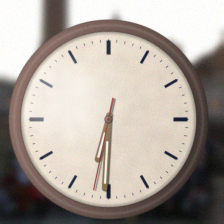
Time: **6:30:32**
